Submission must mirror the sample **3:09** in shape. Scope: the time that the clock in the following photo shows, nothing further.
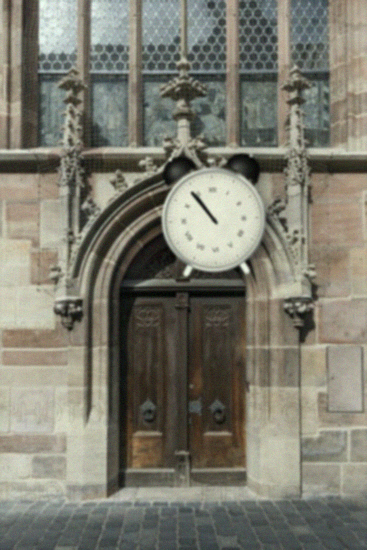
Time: **10:54**
